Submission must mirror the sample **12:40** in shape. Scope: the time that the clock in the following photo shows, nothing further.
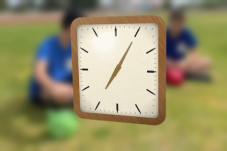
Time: **7:05**
